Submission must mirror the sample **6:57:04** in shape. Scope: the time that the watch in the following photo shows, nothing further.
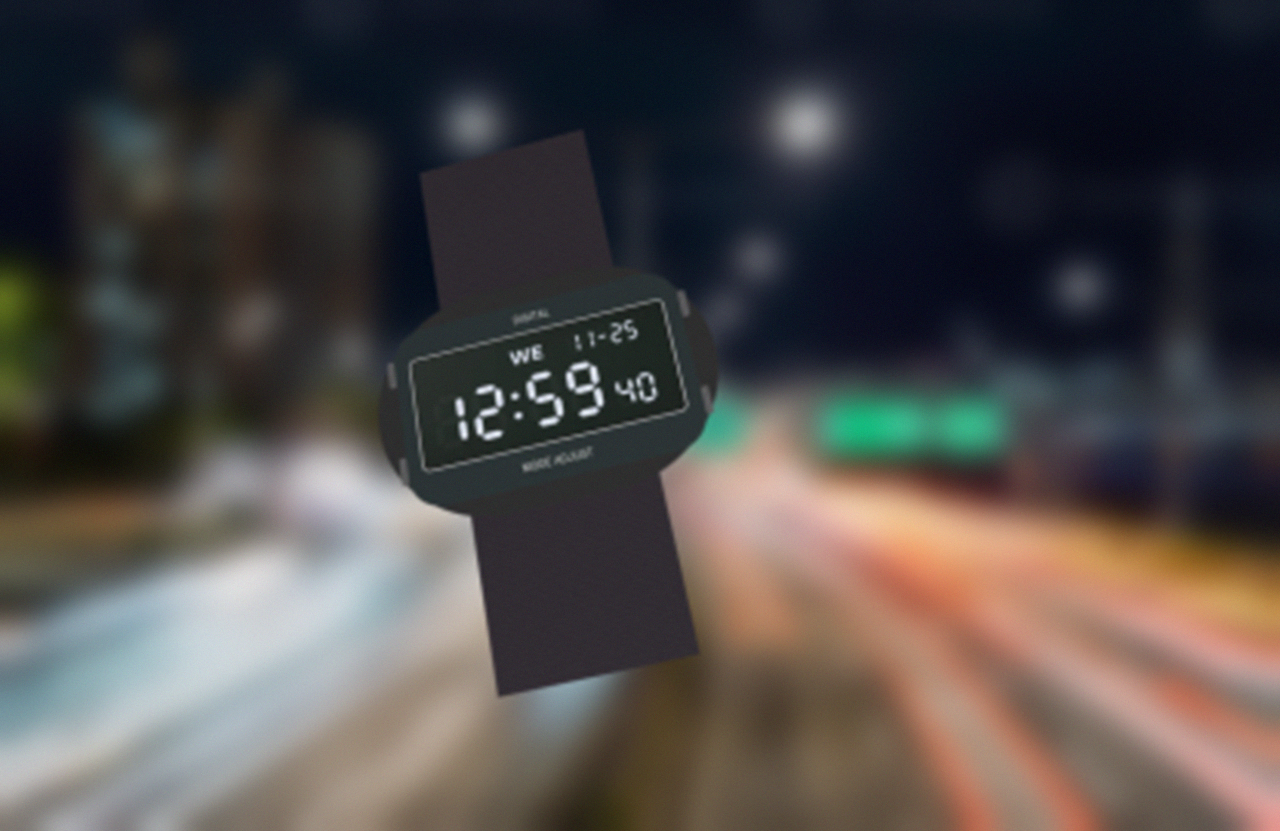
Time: **12:59:40**
